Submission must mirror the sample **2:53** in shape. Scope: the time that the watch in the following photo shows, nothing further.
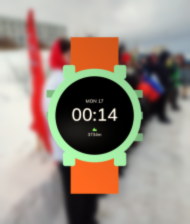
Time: **0:14**
